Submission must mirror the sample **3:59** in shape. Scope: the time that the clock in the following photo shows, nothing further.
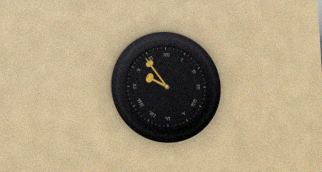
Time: **9:54**
